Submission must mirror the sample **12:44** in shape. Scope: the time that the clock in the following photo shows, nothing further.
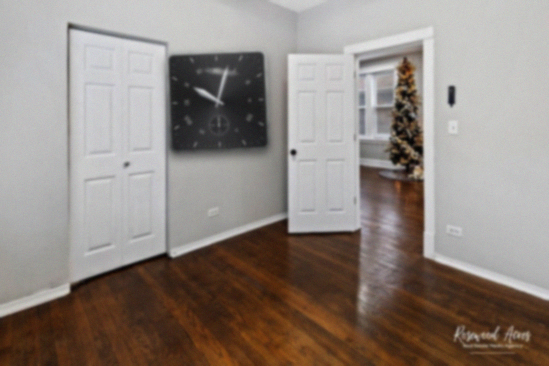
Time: **10:03**
